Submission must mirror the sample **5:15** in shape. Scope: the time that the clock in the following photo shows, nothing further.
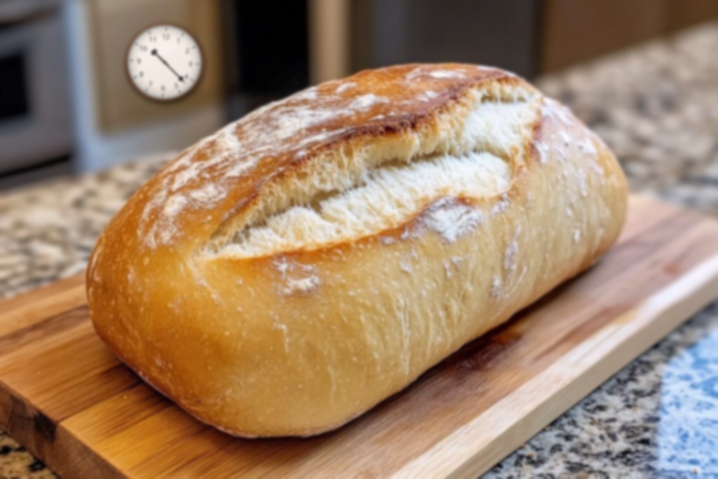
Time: **10:22**
